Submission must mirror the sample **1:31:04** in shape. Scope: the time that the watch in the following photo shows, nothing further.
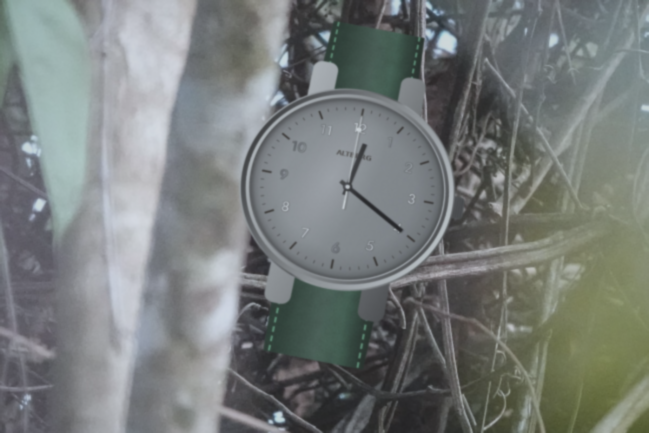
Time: **12:20:00**
